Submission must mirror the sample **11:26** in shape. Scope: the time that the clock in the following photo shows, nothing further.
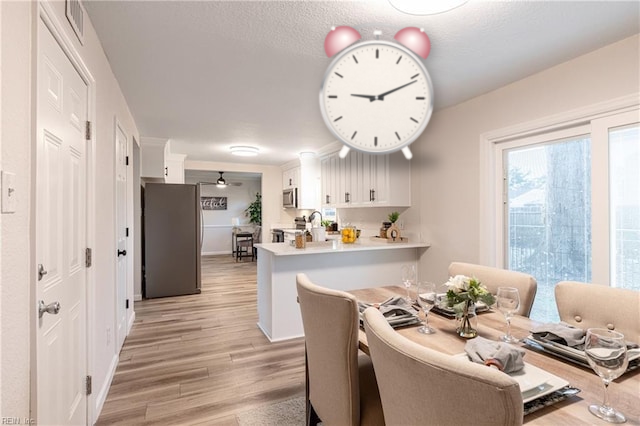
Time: **9:11**
